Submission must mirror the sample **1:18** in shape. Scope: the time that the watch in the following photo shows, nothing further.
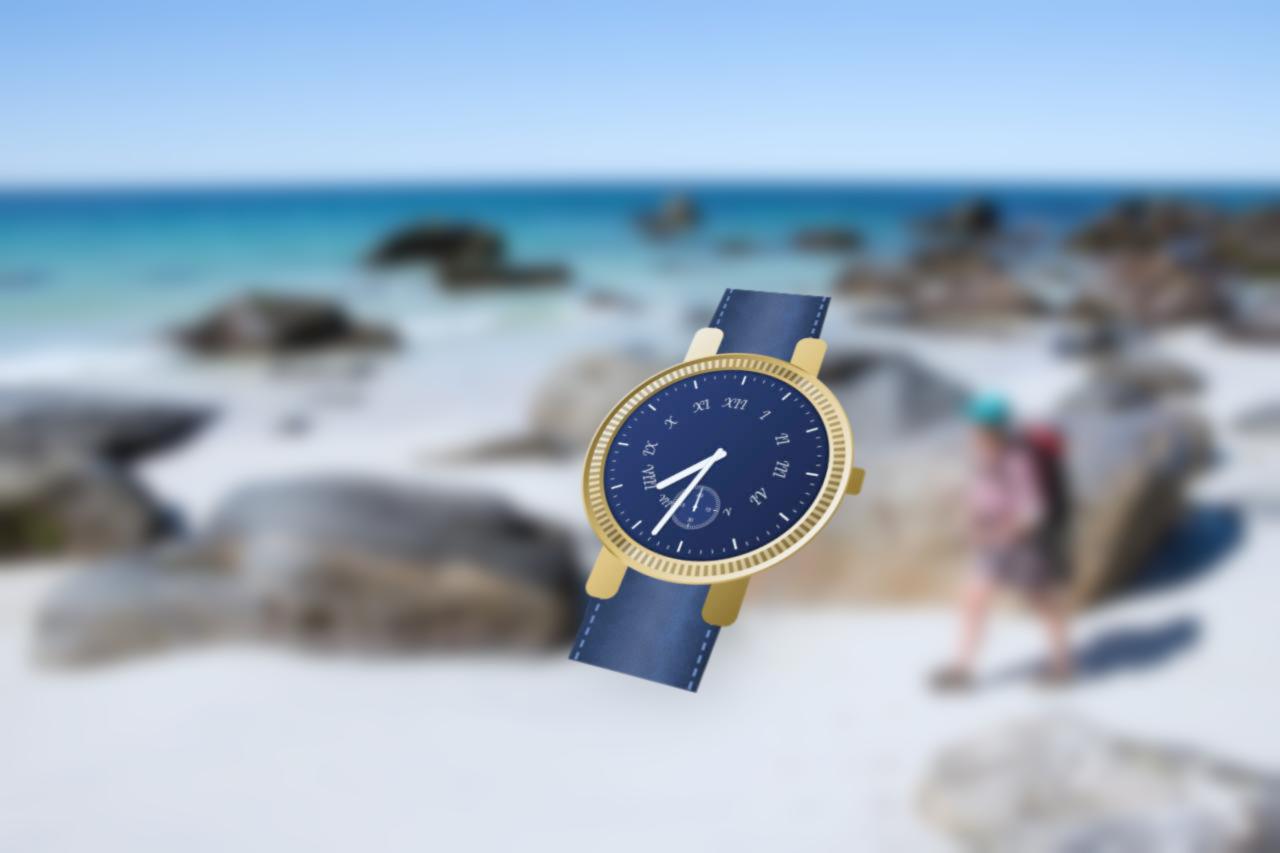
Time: **7:33**
